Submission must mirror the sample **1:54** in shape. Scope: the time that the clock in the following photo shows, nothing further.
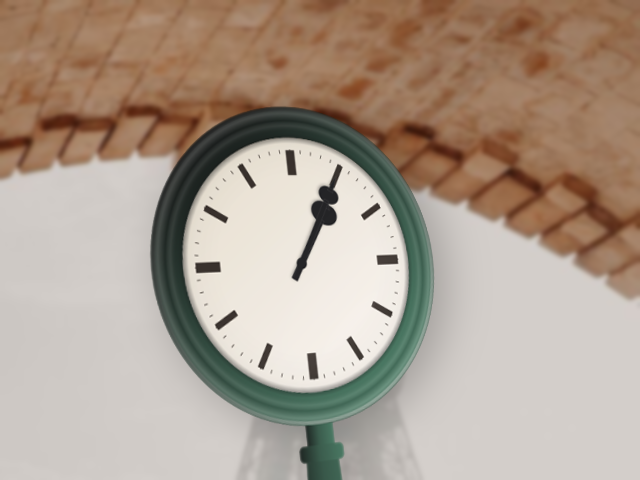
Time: **1:05**
